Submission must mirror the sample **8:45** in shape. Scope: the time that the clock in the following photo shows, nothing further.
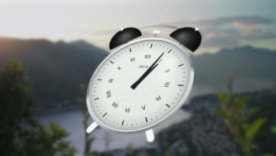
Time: **1:04**
